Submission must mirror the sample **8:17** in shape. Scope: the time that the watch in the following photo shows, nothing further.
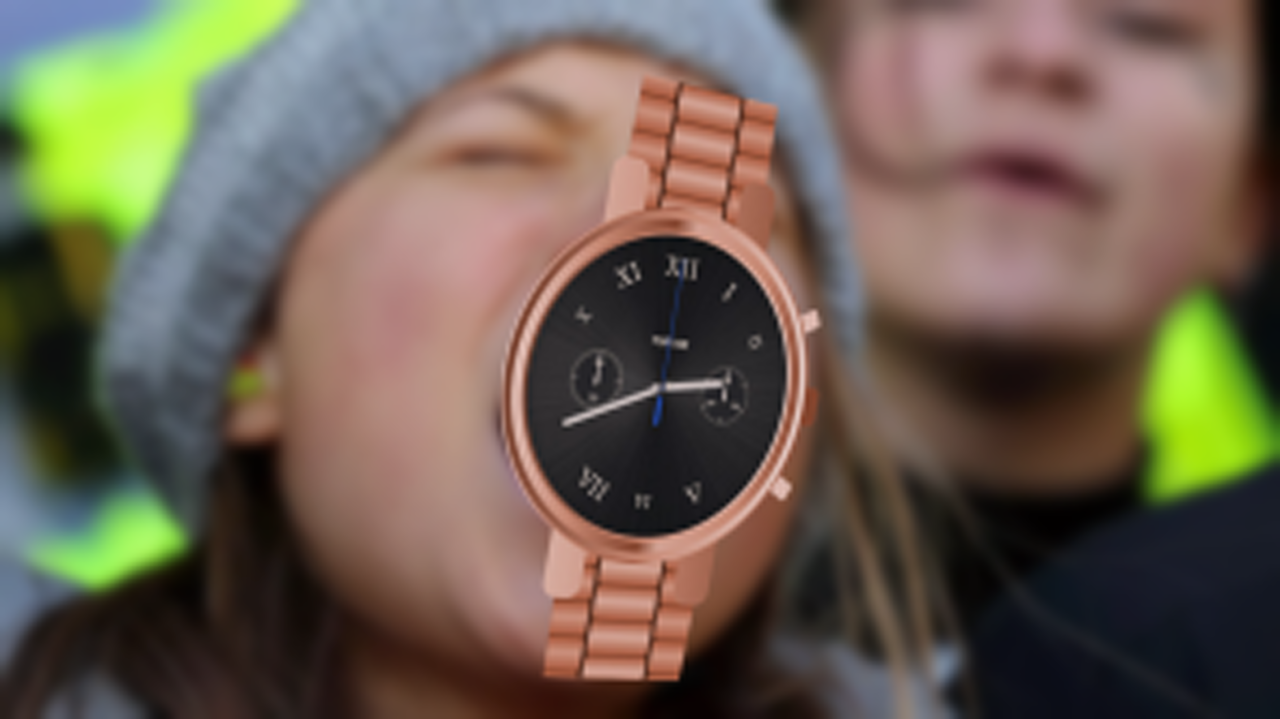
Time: **2:41**
